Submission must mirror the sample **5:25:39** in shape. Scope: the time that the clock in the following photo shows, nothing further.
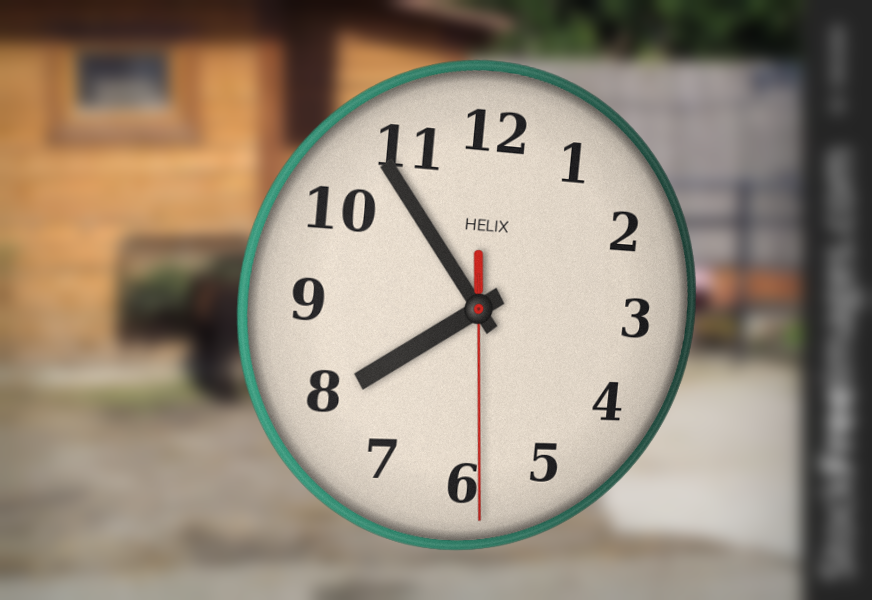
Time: **7:53:29**
